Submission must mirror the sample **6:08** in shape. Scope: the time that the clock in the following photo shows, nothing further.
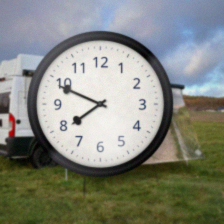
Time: **7:49**
